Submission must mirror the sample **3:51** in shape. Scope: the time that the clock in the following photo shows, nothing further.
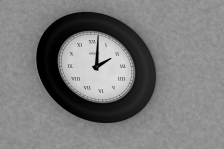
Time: **2:02**
